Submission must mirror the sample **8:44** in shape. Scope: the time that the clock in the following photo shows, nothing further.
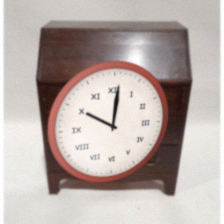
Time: **10:01**
